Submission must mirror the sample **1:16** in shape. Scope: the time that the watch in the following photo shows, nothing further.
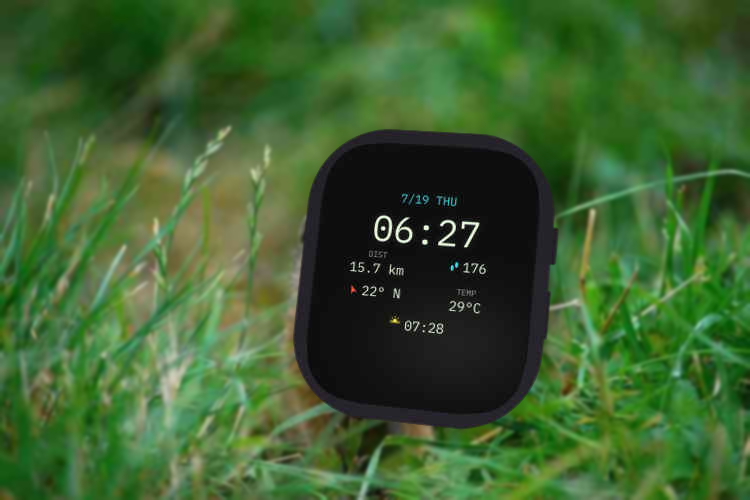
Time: **6:27**
